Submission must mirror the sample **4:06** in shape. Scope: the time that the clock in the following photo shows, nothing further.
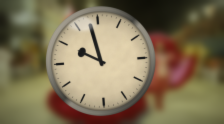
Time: **9:58**
